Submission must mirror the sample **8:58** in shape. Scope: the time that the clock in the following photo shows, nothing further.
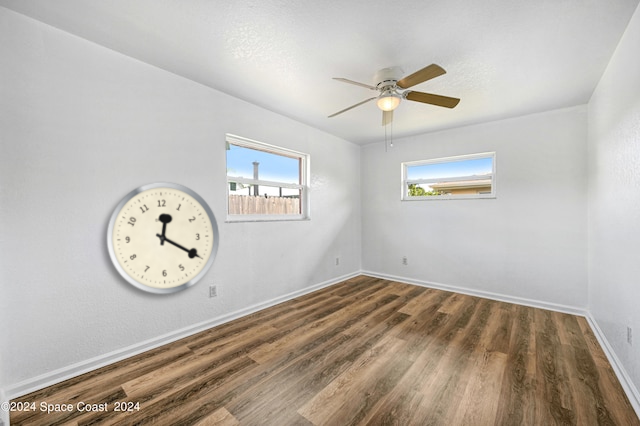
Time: **12:20**
